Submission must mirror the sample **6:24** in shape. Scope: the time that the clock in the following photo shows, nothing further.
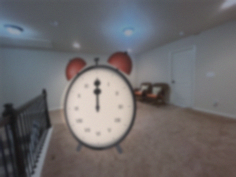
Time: **12:00**
